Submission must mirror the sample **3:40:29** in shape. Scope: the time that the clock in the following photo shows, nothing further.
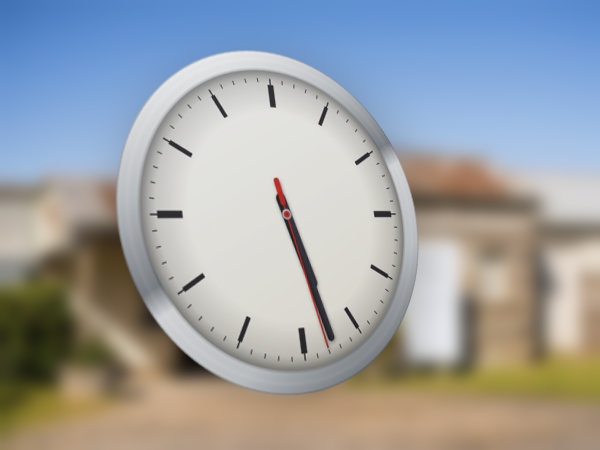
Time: **5:27:28**
